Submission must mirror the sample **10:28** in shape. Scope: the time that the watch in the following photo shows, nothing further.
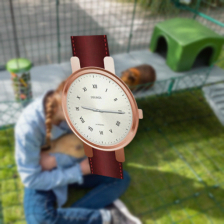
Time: **9:15**
